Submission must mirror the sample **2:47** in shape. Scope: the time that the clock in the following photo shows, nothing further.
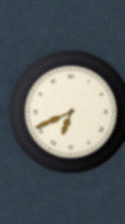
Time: **6:41**
